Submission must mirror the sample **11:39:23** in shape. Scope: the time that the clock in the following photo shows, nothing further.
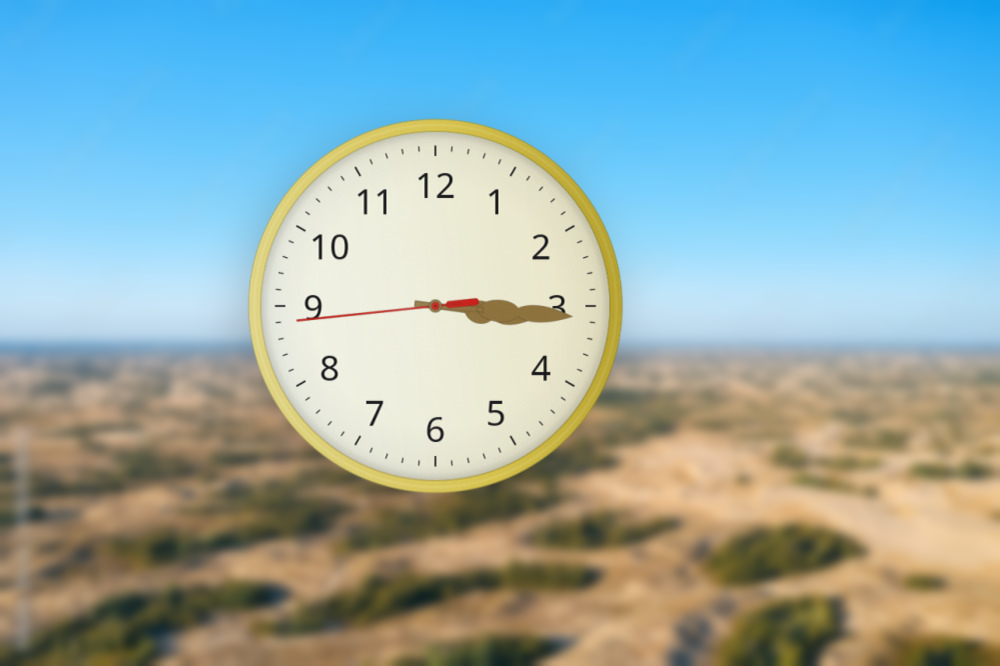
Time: **3:15:44**
